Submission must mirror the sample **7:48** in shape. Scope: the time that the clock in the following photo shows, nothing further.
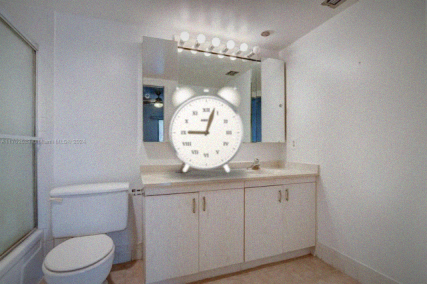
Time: **9:03**
